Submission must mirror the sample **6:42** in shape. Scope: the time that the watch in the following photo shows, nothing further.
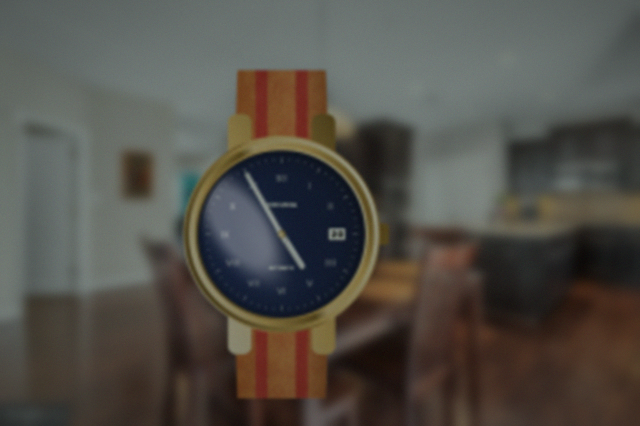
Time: **4:55**
